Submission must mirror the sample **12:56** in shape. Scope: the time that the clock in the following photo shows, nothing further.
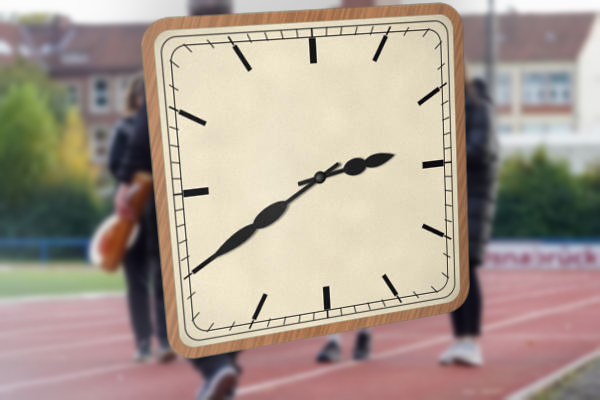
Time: **2:40**
